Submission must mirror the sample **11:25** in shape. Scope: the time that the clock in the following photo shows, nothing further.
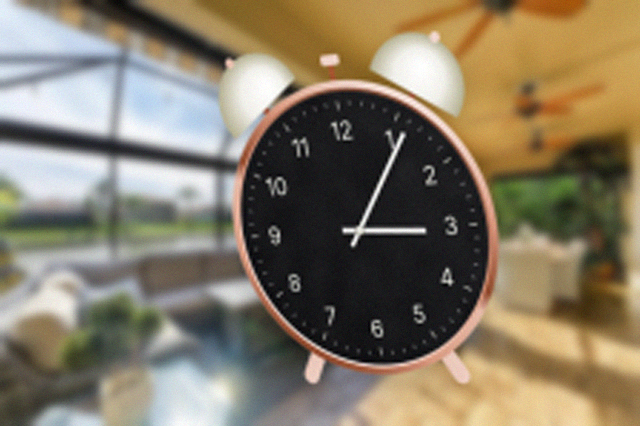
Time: **3:06**
